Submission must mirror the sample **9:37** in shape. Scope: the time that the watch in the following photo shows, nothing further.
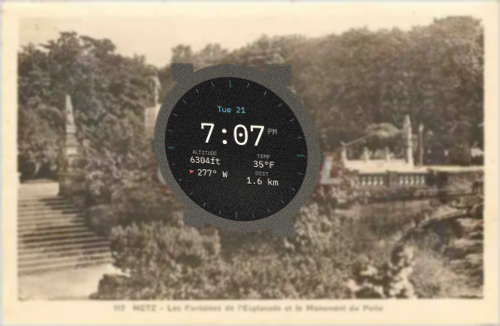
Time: **7:07**
